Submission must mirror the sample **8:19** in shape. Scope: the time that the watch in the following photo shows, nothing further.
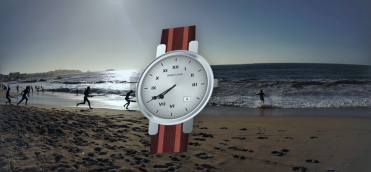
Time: **7:40**
